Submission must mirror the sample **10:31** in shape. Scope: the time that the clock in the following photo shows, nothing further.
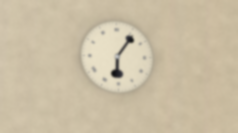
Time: **6:06**
